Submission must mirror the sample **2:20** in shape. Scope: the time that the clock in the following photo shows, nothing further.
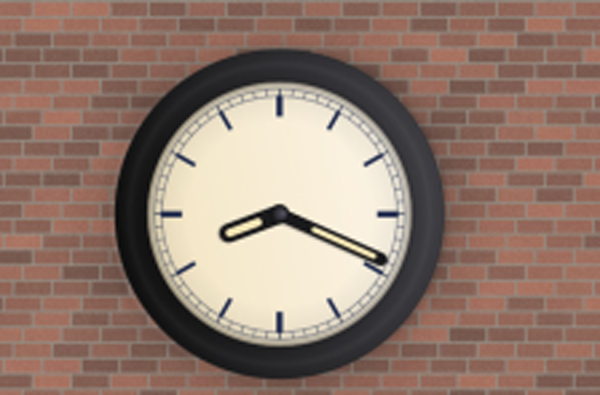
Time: **8:19**
